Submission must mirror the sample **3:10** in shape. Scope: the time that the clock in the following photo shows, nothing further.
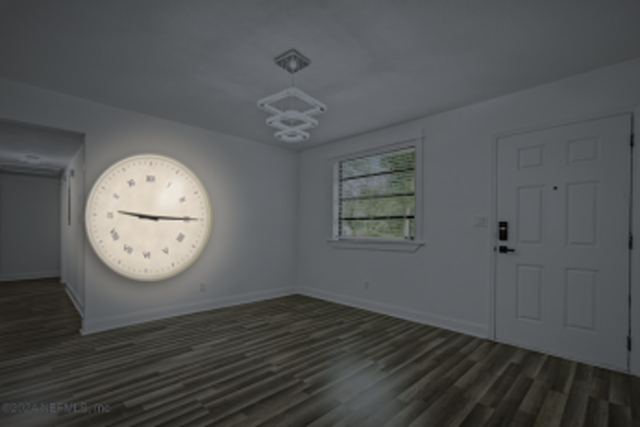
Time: **9:15**
